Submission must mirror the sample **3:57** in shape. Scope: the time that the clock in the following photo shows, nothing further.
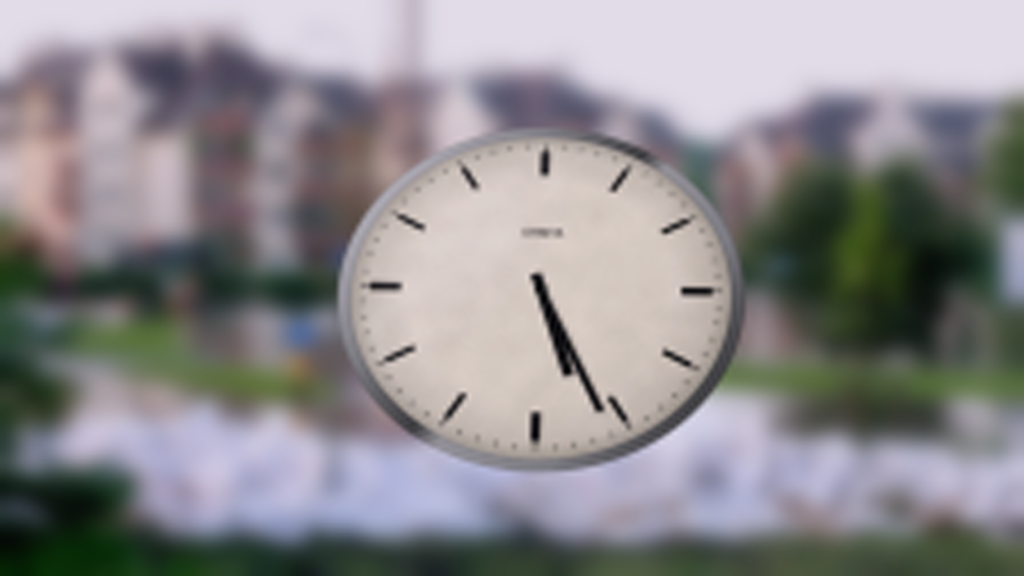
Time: **5:26**
